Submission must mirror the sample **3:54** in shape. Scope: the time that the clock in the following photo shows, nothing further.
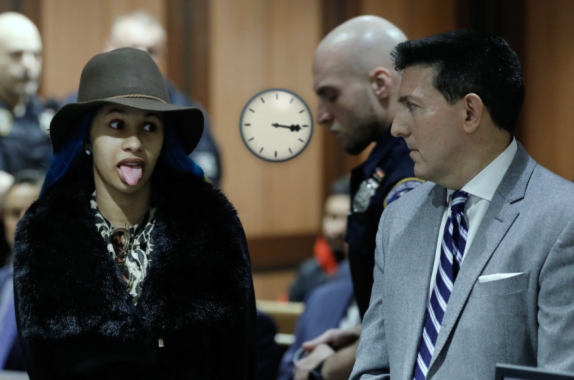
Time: **3:16**
